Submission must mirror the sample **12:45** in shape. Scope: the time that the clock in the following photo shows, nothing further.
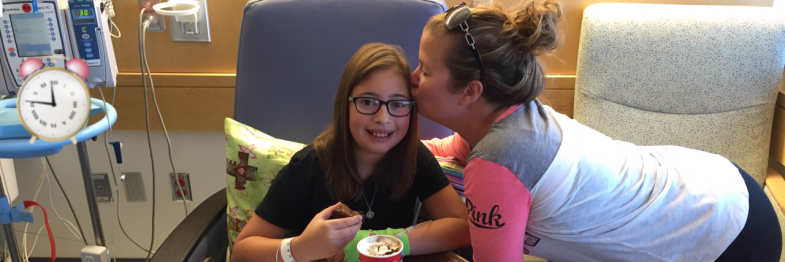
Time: **11:46**
